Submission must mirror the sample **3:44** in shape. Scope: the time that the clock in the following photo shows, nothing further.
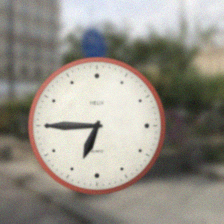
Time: **6:45**
